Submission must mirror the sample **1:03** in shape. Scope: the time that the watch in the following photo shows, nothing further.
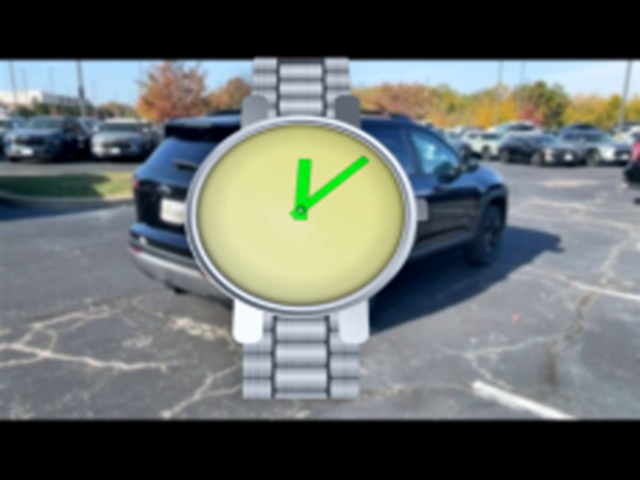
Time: **12:08**
